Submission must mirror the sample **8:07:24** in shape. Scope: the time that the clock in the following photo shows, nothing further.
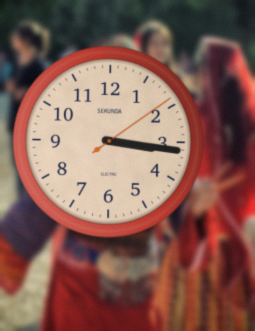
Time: **3:16:09**
